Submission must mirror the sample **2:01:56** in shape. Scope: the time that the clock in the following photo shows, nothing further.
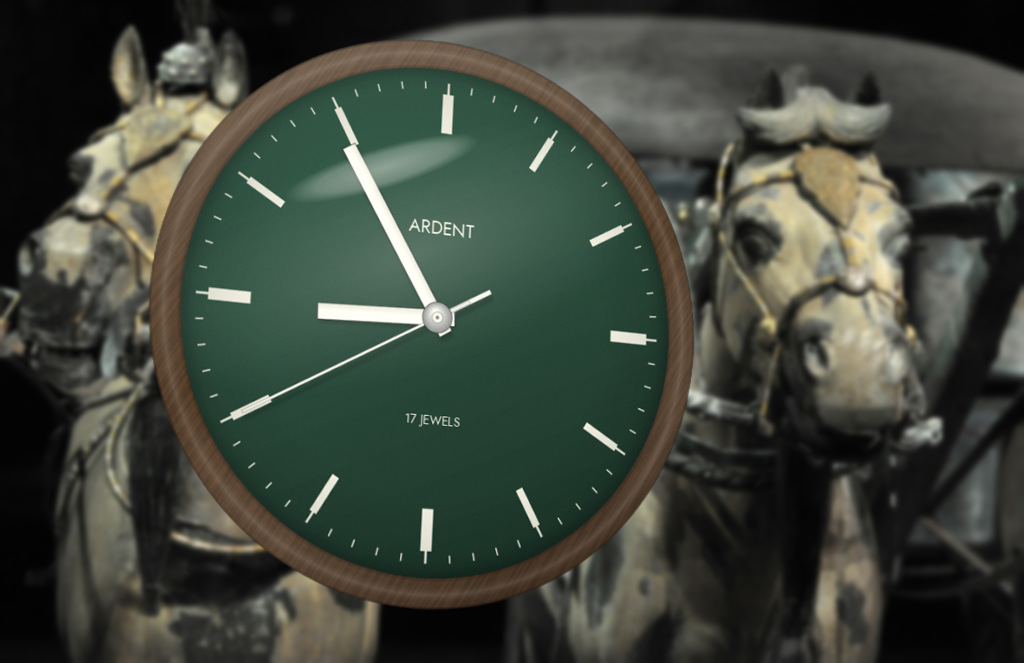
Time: **8:54:40**
